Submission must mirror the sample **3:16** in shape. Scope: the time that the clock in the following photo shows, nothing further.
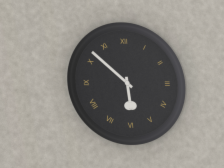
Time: **5:52**
